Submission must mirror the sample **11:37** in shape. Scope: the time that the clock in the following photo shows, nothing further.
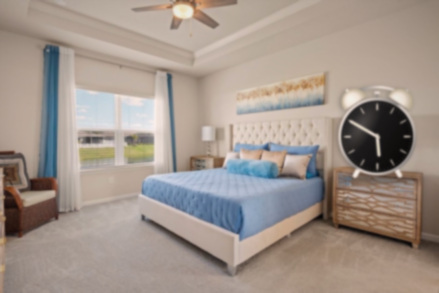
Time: **5:50**
